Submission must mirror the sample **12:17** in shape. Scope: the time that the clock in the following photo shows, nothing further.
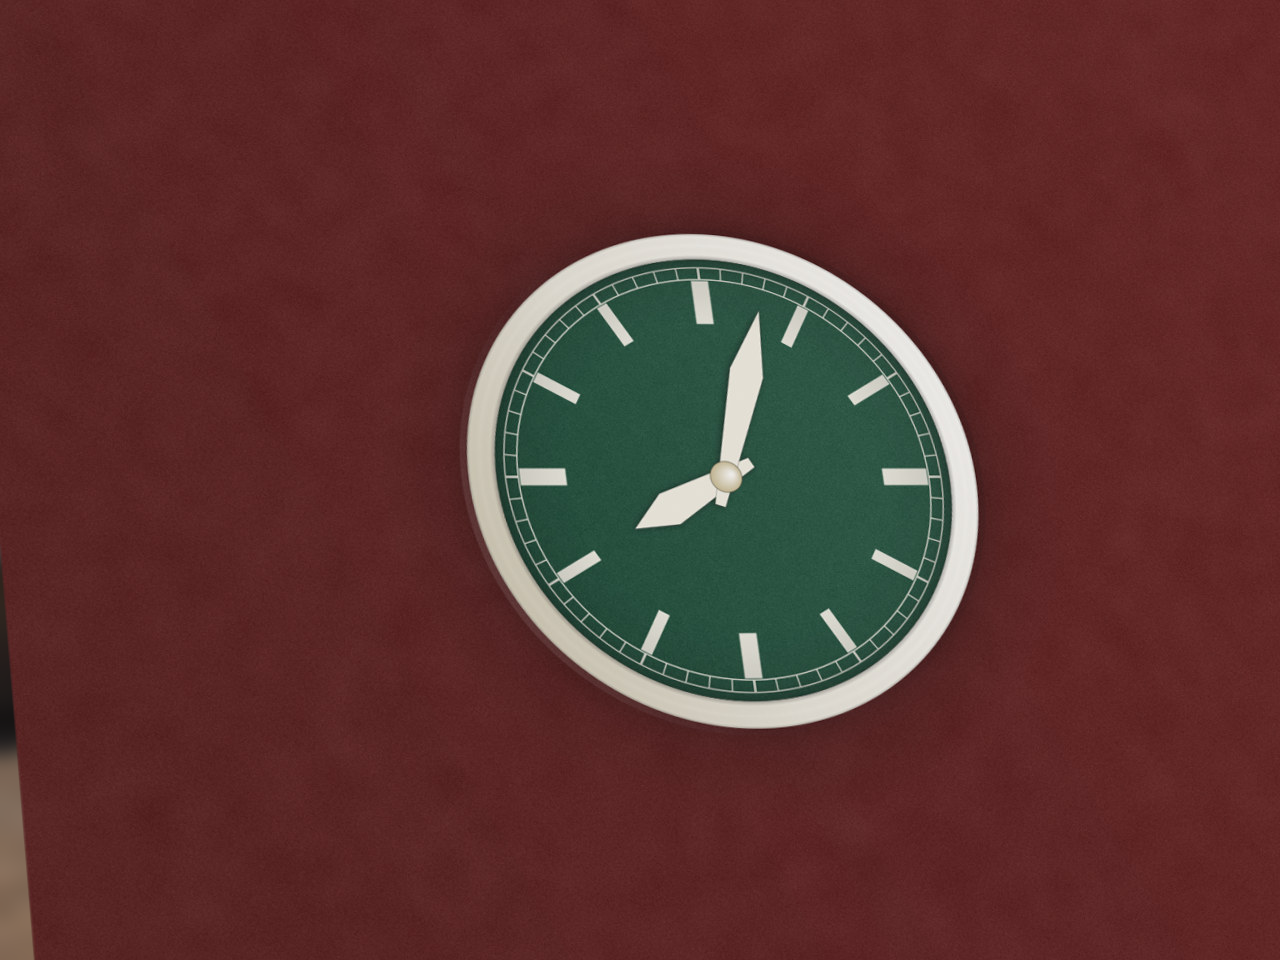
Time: **8:03**
